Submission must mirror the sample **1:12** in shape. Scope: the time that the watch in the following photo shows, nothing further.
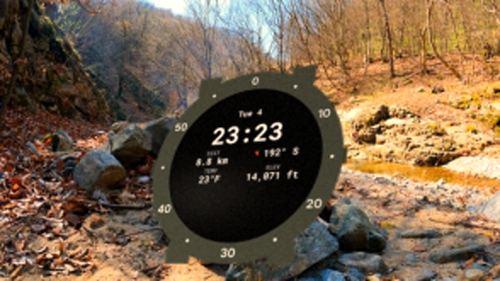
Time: **23:23**
